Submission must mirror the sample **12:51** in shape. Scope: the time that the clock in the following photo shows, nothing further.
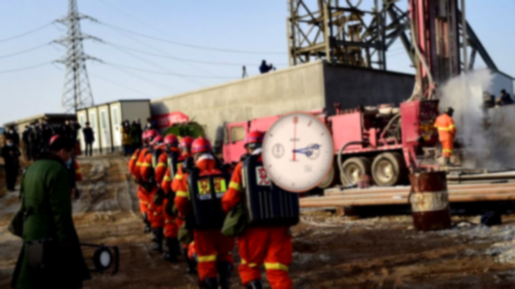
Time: **3:13**
